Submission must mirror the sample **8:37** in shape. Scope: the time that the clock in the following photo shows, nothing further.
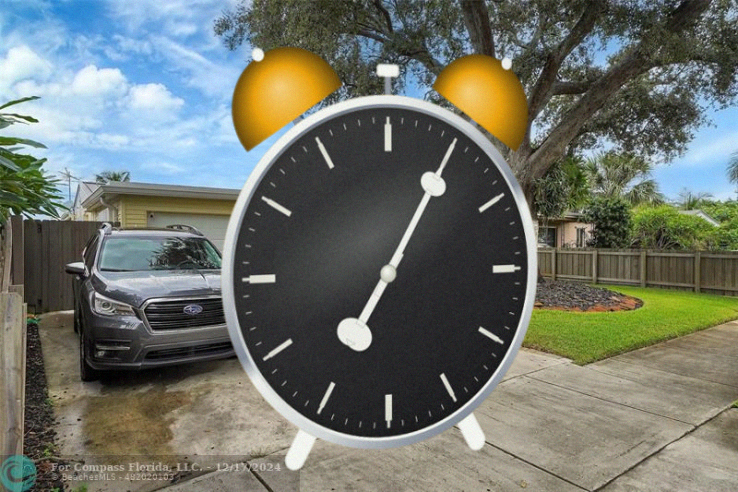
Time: **7:05**
